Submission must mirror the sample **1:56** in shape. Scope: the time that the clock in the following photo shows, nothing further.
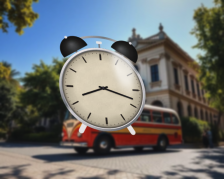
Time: **8:18**
